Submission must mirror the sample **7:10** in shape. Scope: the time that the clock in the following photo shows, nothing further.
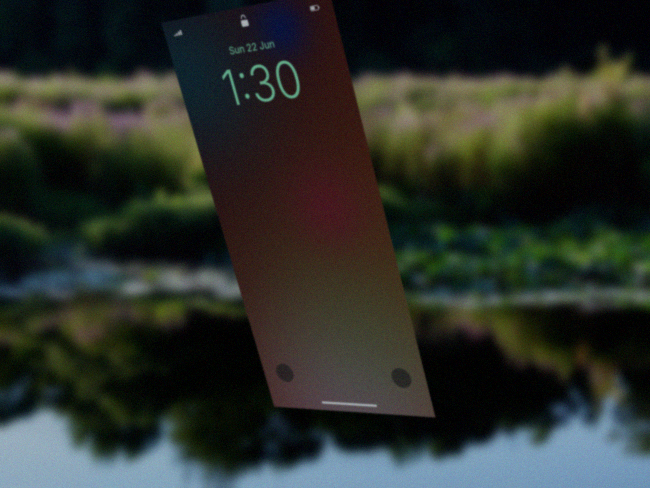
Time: **1:30**
